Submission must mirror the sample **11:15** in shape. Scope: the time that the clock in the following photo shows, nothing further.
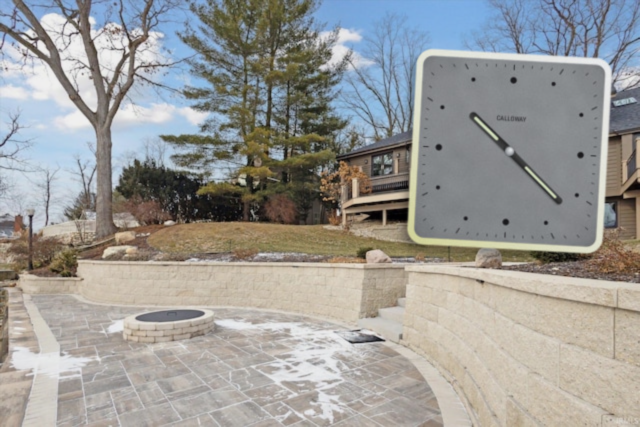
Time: **10:22**
